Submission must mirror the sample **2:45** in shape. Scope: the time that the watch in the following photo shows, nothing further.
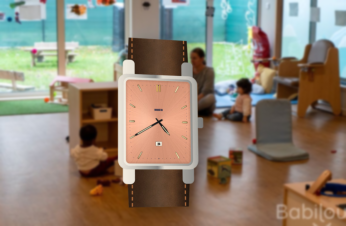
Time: **4:40**
